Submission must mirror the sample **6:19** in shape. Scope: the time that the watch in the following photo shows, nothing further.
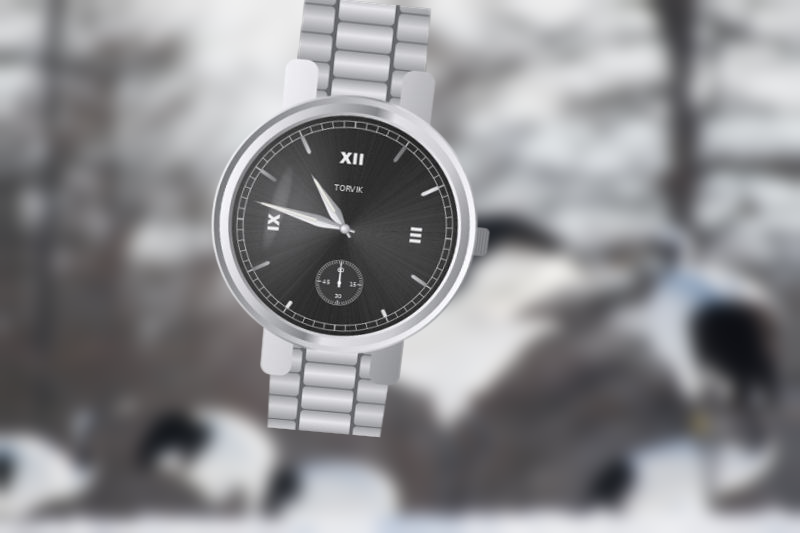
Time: **10:47**
